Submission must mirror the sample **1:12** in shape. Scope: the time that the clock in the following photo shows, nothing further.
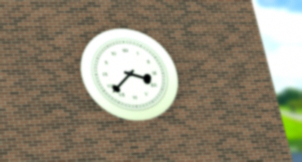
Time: **3:38**
